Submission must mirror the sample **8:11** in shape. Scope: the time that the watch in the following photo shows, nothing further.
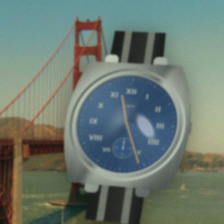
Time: **11:26**
